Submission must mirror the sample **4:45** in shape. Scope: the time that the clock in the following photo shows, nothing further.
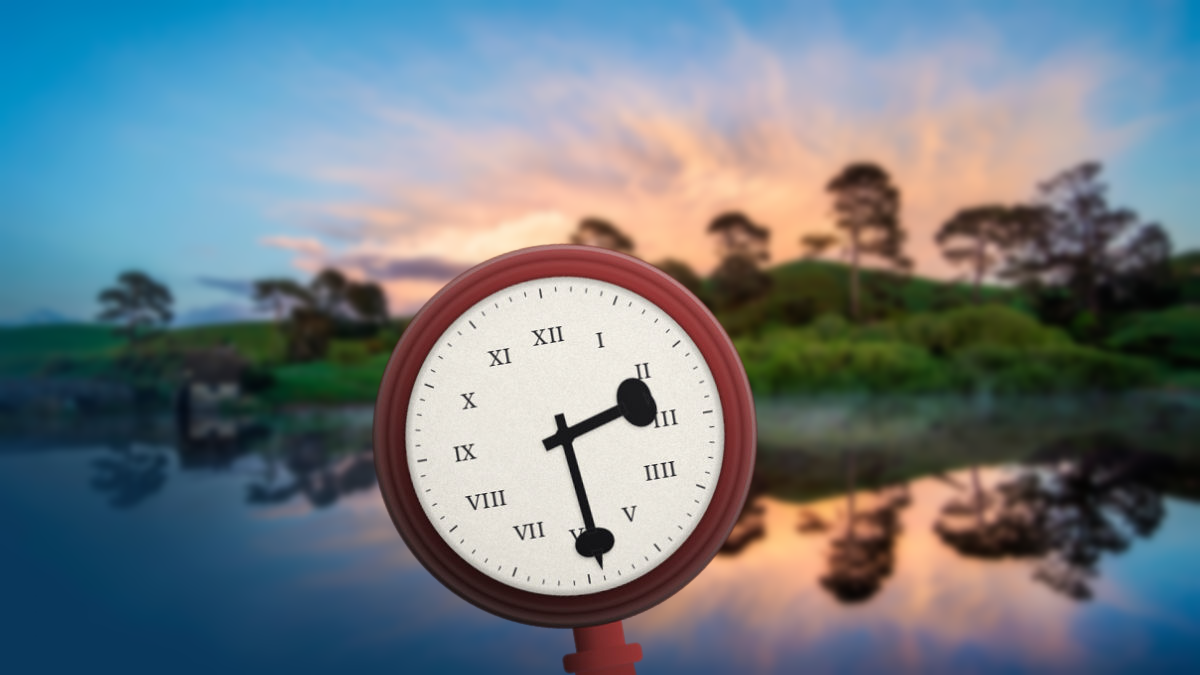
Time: **2:29**
